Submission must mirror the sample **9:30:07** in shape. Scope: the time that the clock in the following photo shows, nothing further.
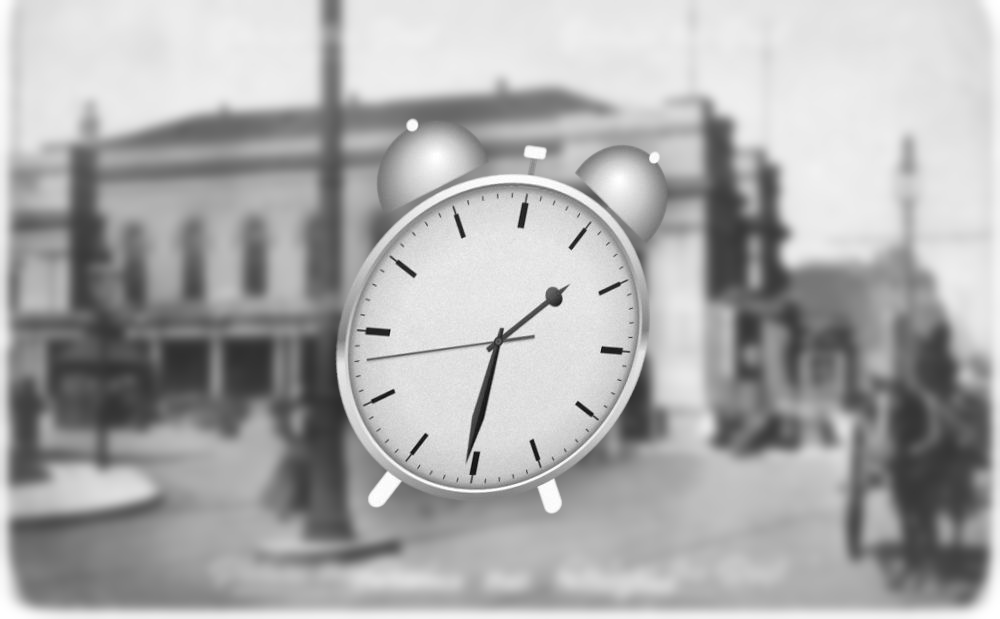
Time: **1:30:43**
